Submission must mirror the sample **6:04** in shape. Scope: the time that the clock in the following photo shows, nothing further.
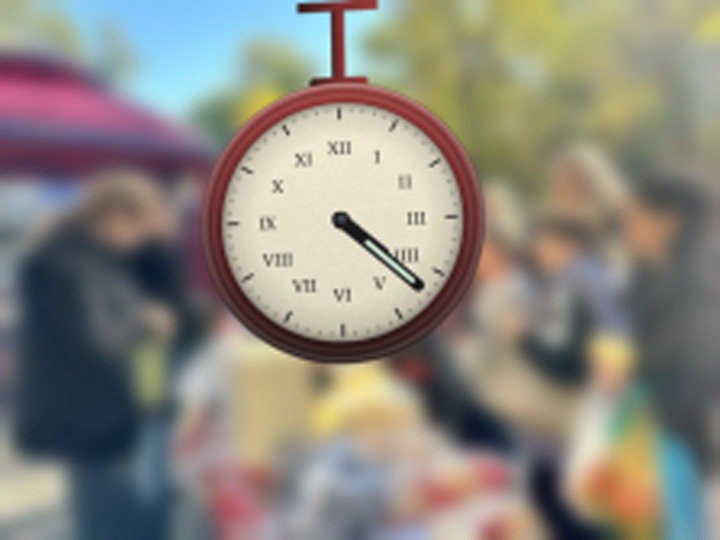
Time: **4:22**
